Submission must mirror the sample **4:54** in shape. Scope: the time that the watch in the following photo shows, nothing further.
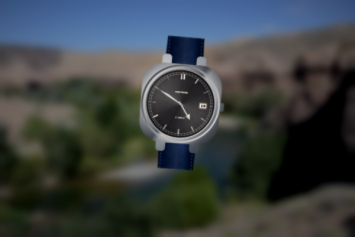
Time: **4:50**
